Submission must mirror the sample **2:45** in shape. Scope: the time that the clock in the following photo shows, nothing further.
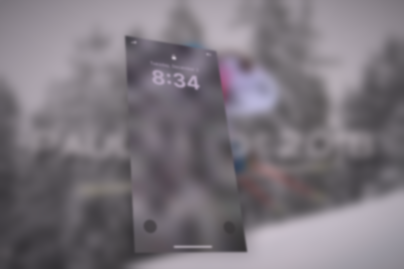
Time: **8:34**
